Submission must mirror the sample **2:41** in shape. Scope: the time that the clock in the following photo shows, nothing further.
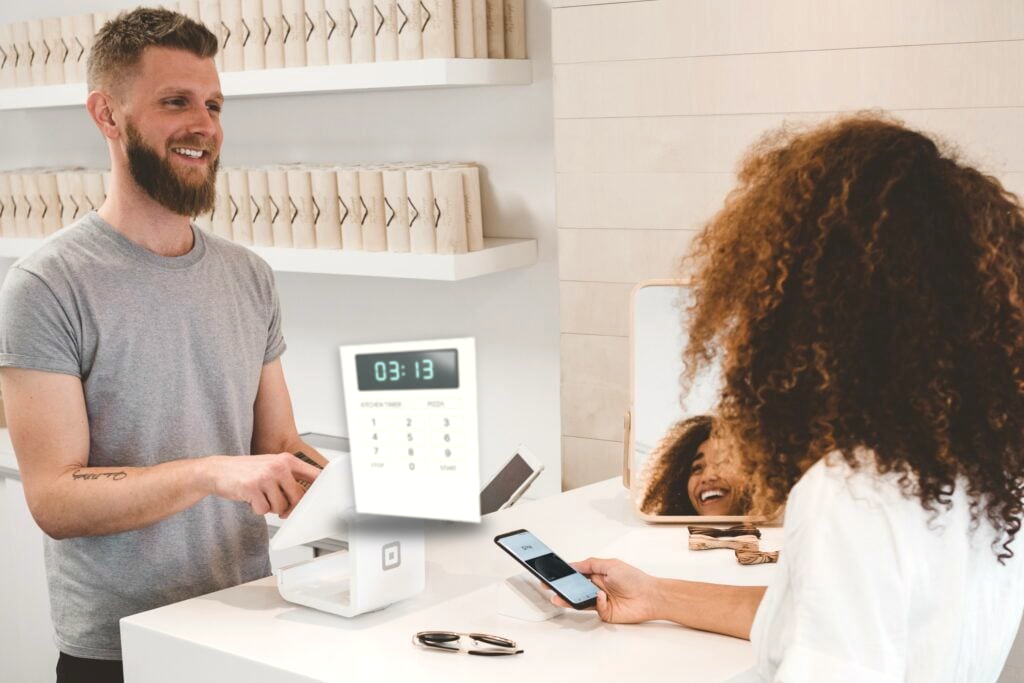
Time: **3:13**
